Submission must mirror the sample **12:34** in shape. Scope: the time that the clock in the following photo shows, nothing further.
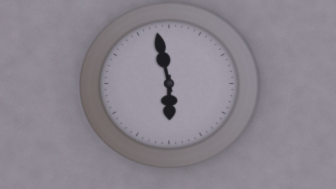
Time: **5:58**
